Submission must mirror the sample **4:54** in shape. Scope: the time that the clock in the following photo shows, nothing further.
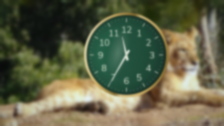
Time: **11:35**
